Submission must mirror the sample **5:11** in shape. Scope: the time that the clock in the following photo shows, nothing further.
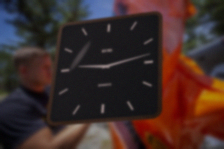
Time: **9:13**
